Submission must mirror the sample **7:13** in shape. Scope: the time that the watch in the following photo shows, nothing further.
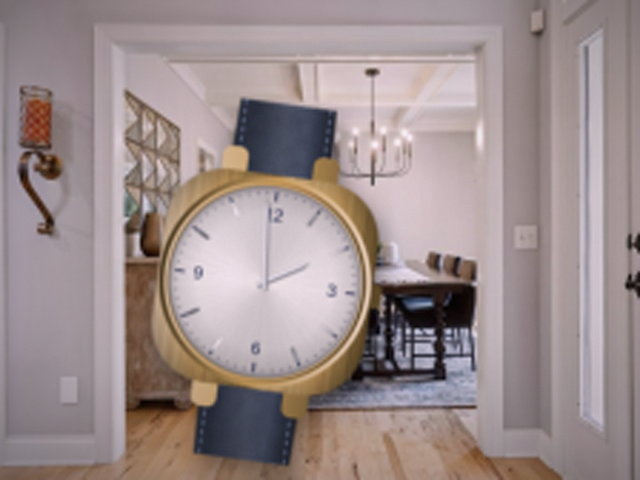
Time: **1:59**
